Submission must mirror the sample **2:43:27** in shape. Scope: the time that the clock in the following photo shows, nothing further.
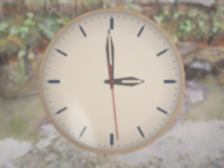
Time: **2:59:29**
